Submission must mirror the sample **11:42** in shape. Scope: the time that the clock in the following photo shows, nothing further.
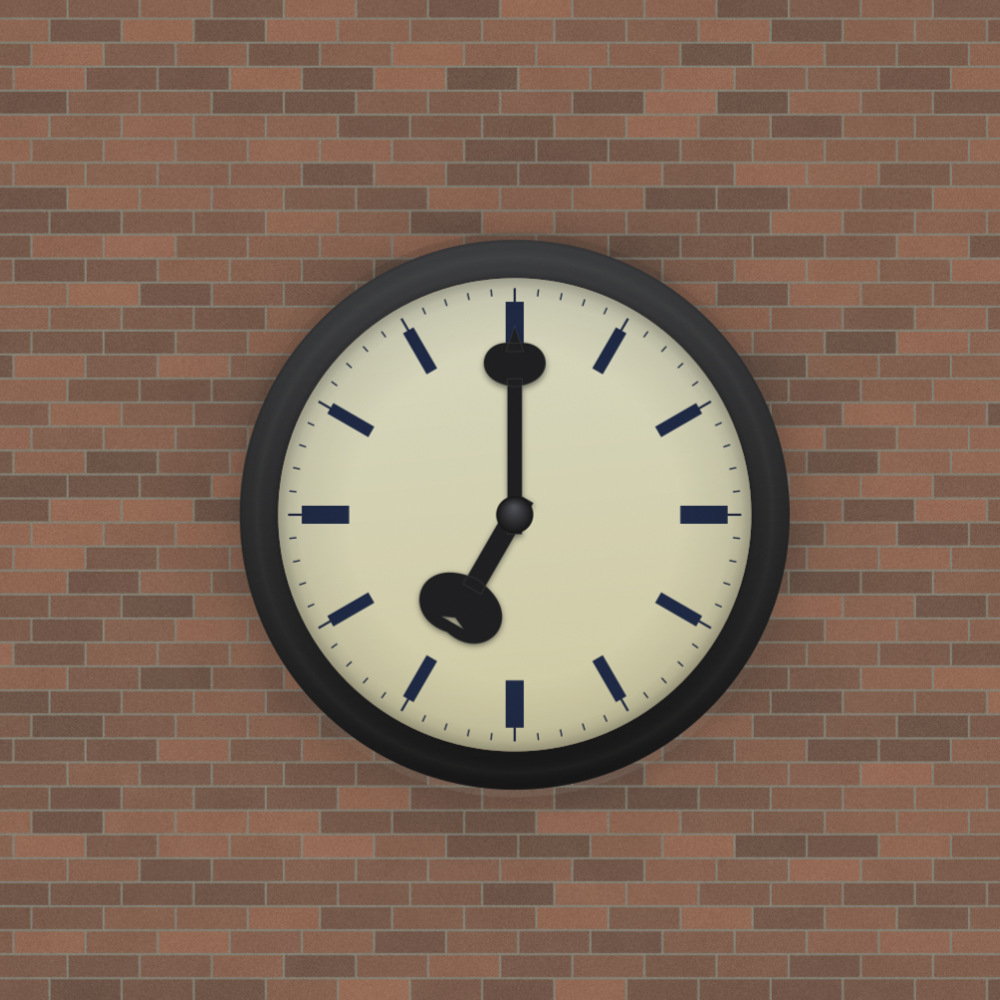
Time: **7:00**
